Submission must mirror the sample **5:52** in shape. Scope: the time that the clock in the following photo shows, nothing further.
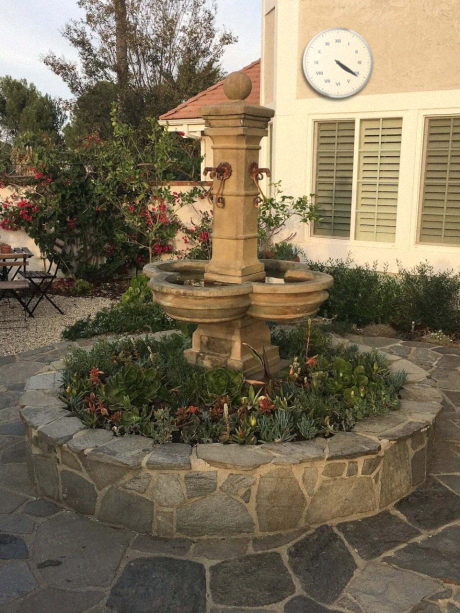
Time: **4:21**
